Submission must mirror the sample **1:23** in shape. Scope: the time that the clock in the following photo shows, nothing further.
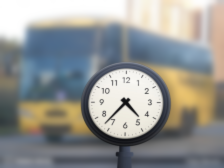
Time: **4:37**
